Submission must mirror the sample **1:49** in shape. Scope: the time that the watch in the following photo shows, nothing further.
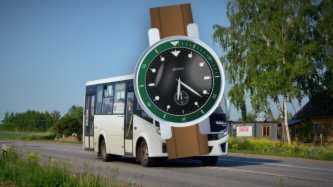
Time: **6:22**
